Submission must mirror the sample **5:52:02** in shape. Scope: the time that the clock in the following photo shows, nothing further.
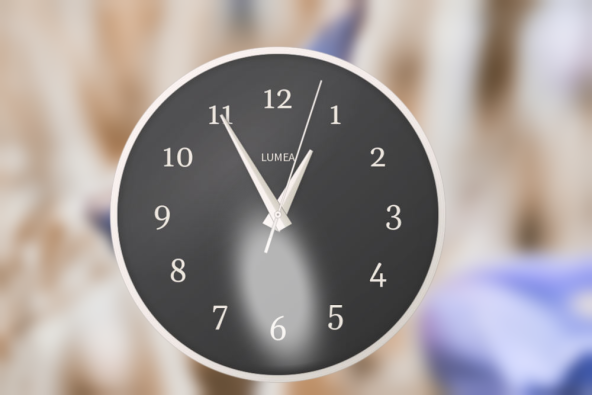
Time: **12:55:03**
